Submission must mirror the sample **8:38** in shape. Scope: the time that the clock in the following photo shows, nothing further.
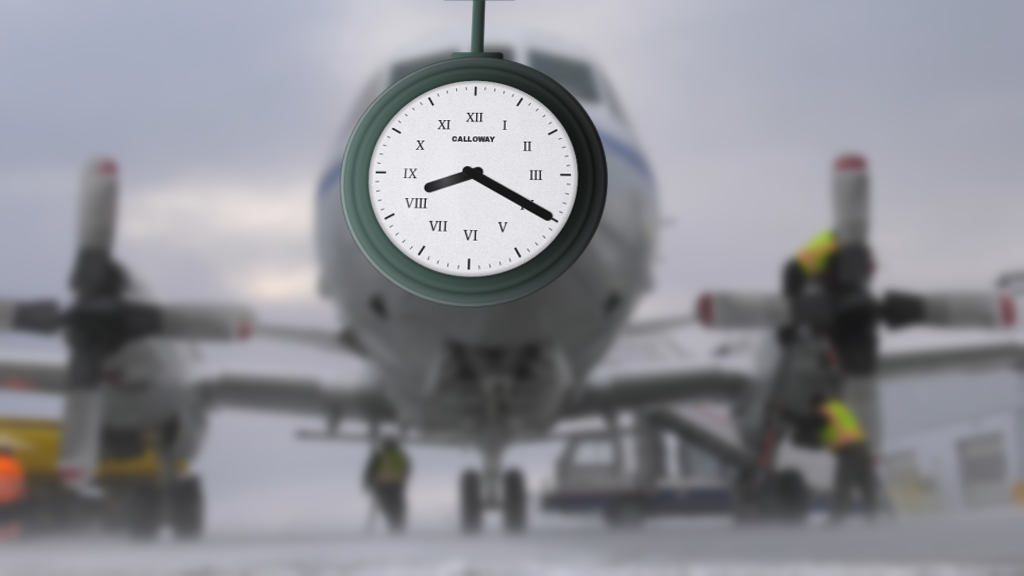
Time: **8:20**
